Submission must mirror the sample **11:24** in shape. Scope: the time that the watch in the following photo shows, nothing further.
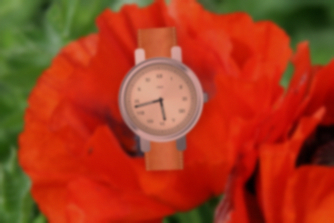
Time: **5:43**
